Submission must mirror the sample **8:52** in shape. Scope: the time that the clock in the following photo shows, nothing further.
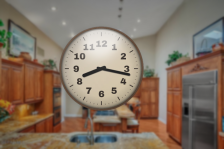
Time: **8:17**
